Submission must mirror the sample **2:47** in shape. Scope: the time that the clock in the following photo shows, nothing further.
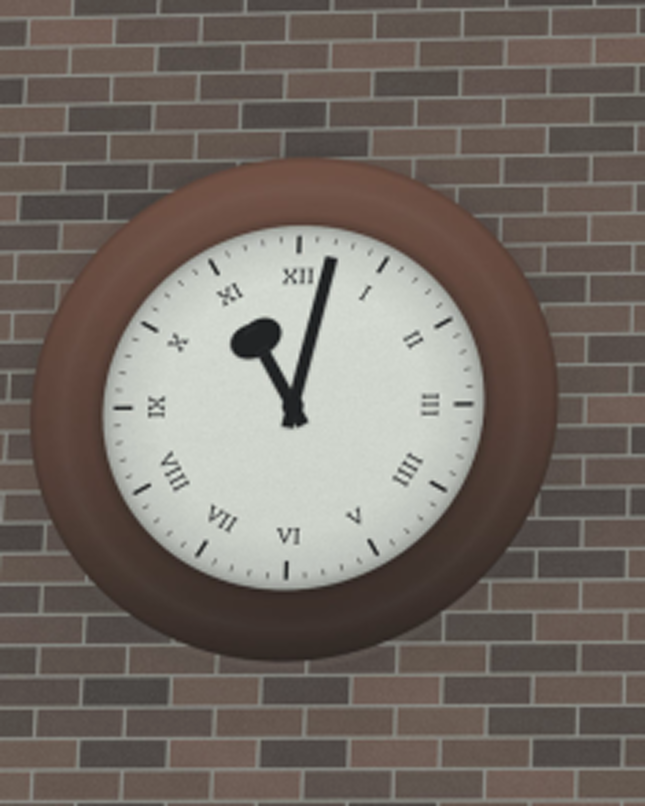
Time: **11:02**
